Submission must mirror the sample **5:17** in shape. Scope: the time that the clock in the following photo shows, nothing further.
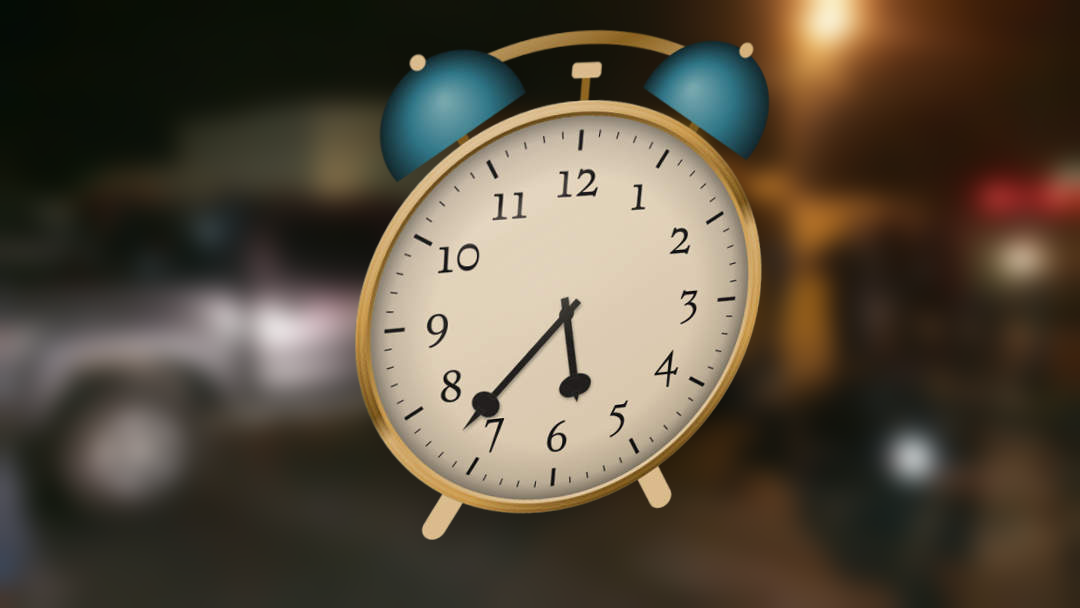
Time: **5:37**
